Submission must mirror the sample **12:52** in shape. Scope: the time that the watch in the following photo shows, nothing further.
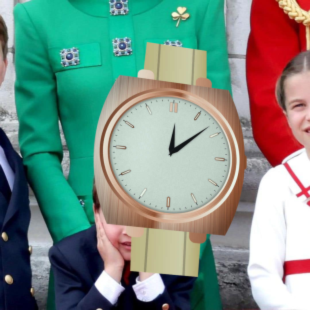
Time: **12:08**
